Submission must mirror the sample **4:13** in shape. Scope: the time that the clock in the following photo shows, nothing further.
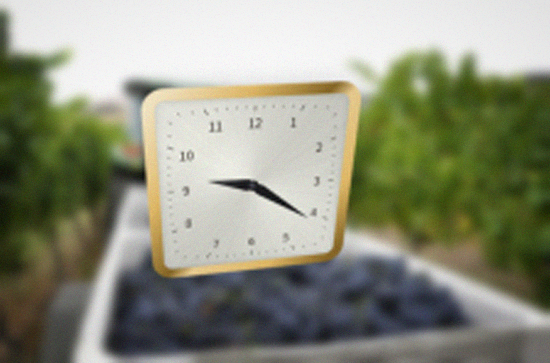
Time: **9:21**
